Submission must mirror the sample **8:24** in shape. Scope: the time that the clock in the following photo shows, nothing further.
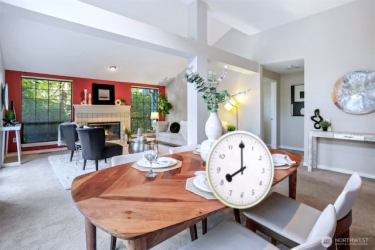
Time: **8:00**
